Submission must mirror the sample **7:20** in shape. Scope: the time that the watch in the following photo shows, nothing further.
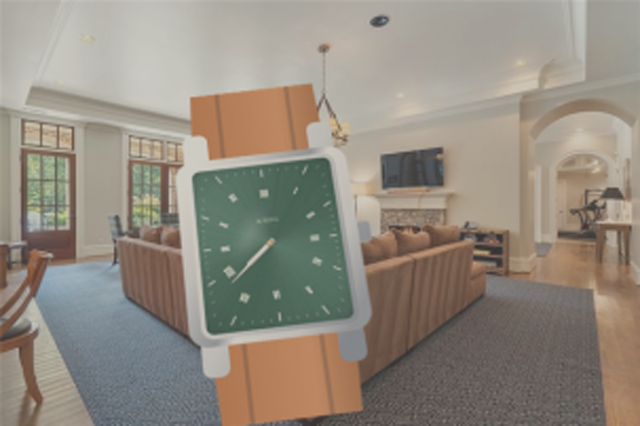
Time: **7:38**
